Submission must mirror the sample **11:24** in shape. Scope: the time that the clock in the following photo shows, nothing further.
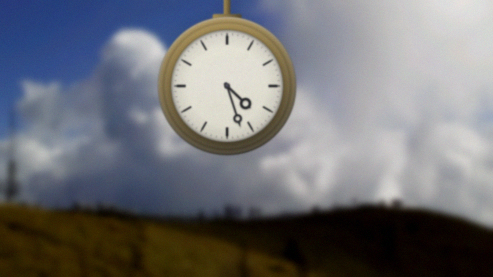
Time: **4:27**
